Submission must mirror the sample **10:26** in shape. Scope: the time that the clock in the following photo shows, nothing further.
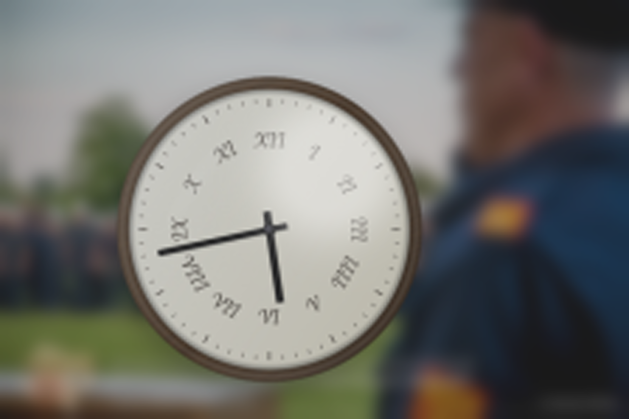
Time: **5:43**
